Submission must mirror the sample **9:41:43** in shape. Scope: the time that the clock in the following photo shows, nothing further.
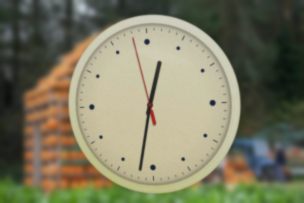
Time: **12:31:58**
